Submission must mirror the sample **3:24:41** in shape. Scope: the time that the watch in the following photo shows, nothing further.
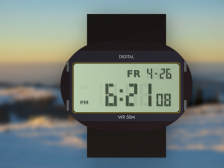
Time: **6:21:08**
